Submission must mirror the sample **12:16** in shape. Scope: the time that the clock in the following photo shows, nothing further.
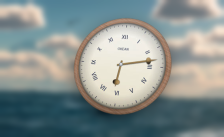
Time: **6:13**
